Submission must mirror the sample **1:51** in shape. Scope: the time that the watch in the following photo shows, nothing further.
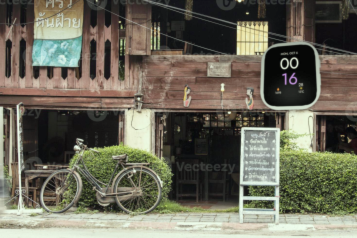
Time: **0:16**
